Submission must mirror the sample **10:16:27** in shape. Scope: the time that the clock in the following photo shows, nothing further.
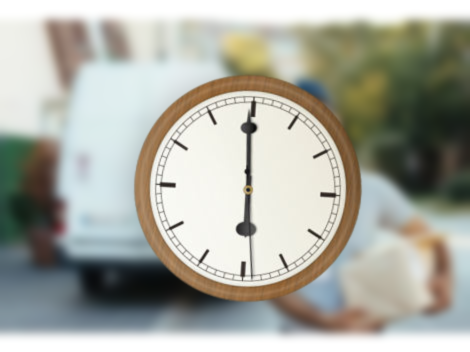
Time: **5:59:29**
